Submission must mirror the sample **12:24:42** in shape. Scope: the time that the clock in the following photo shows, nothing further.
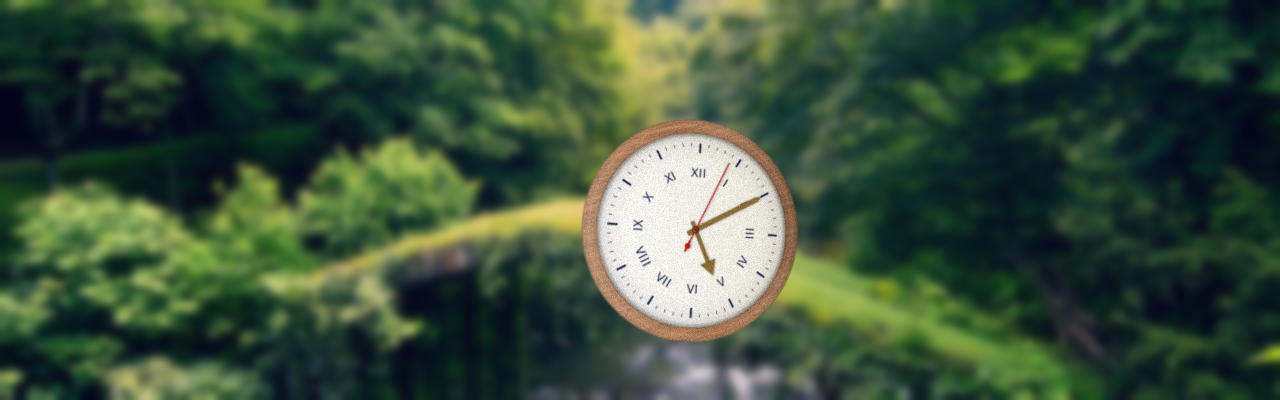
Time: **5:10:04**
